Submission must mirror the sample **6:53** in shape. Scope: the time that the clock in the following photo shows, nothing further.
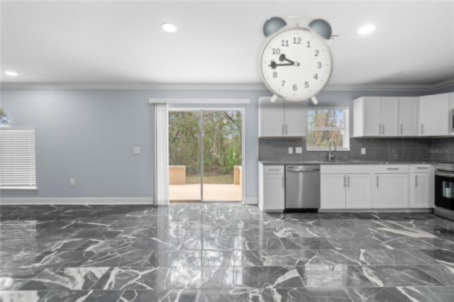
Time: **9:44**
